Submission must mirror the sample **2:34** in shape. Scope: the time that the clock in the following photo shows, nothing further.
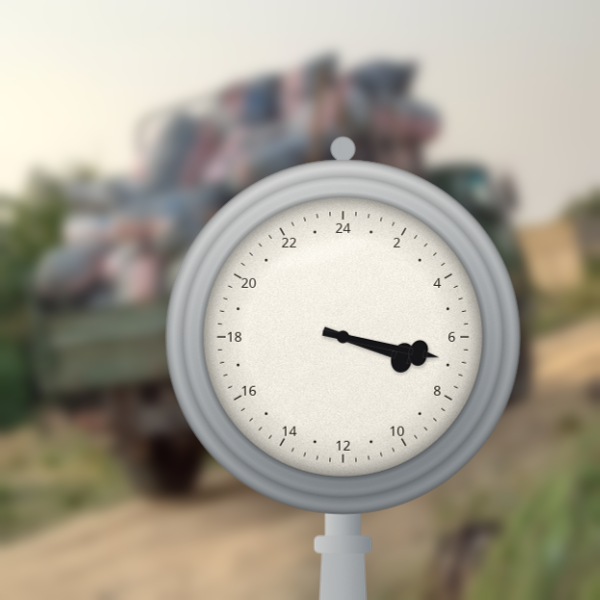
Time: **7:17**
